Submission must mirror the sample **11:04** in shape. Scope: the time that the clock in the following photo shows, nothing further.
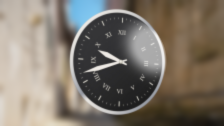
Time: **9:42**
